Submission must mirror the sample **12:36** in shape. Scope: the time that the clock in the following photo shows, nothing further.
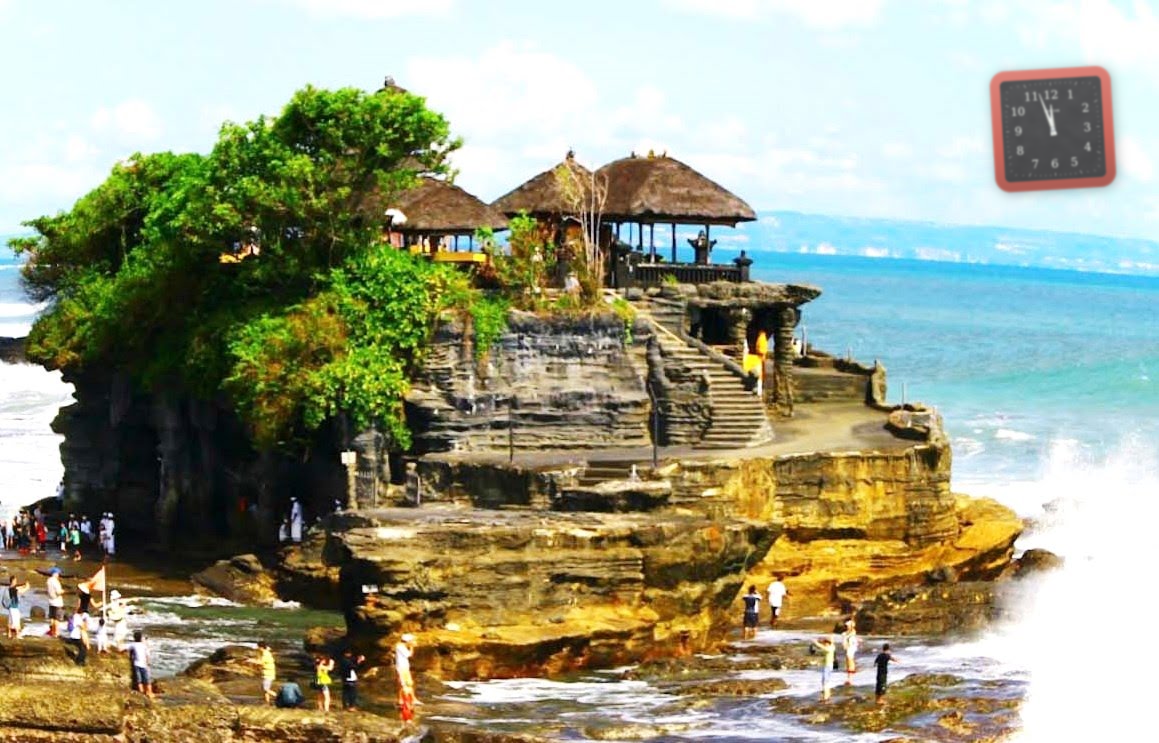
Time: **11:57**
